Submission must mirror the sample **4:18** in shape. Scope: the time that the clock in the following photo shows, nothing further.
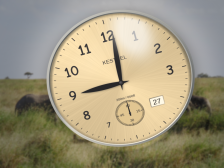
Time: **9:01**
